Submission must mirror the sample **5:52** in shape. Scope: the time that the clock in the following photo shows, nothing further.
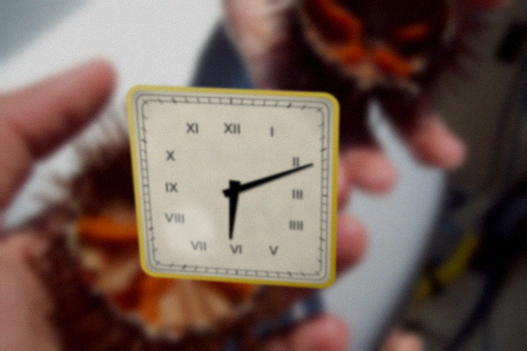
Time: **6:11**
